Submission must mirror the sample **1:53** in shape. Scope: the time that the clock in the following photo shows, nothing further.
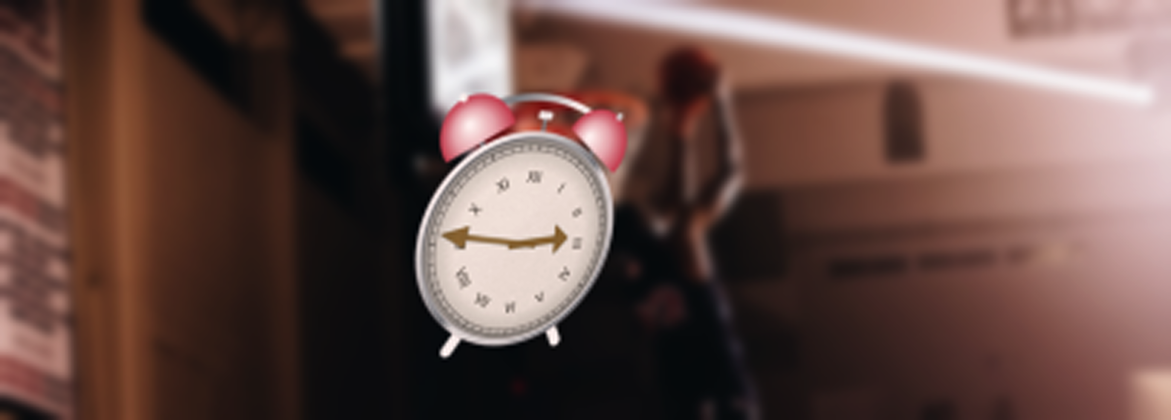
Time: **2:46**
